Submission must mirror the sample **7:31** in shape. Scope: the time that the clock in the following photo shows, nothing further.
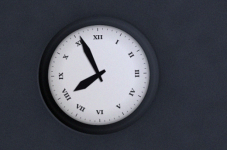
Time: **7:56**
